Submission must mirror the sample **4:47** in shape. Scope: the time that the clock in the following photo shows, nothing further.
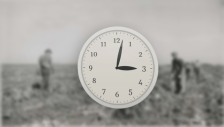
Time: **3:02**
